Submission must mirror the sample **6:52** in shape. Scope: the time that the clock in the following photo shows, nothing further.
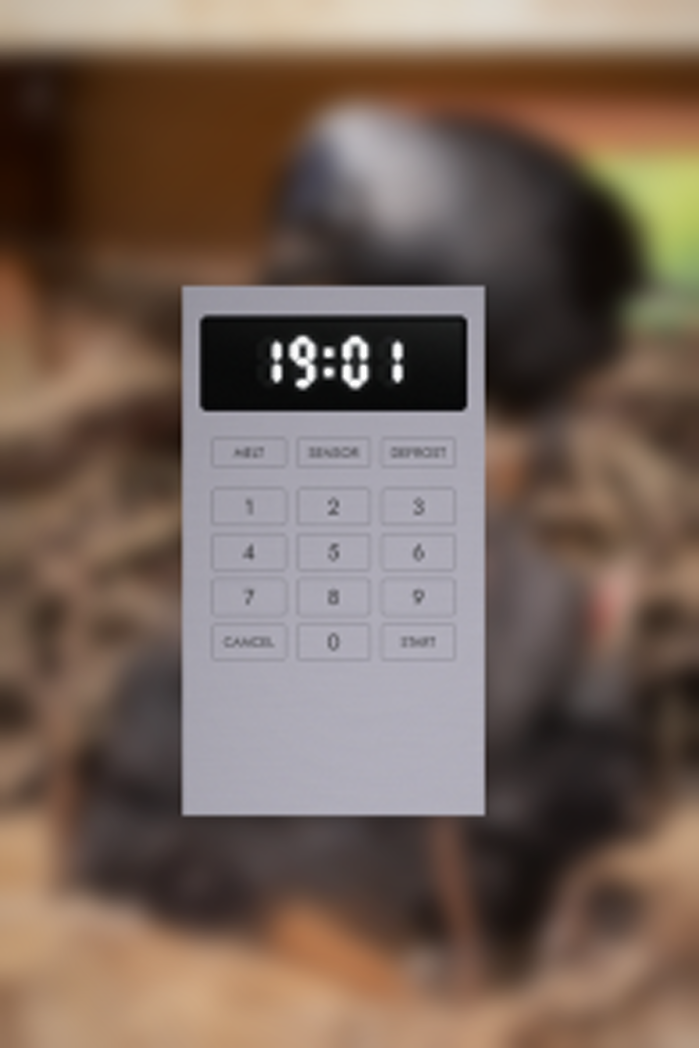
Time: **19:01**
